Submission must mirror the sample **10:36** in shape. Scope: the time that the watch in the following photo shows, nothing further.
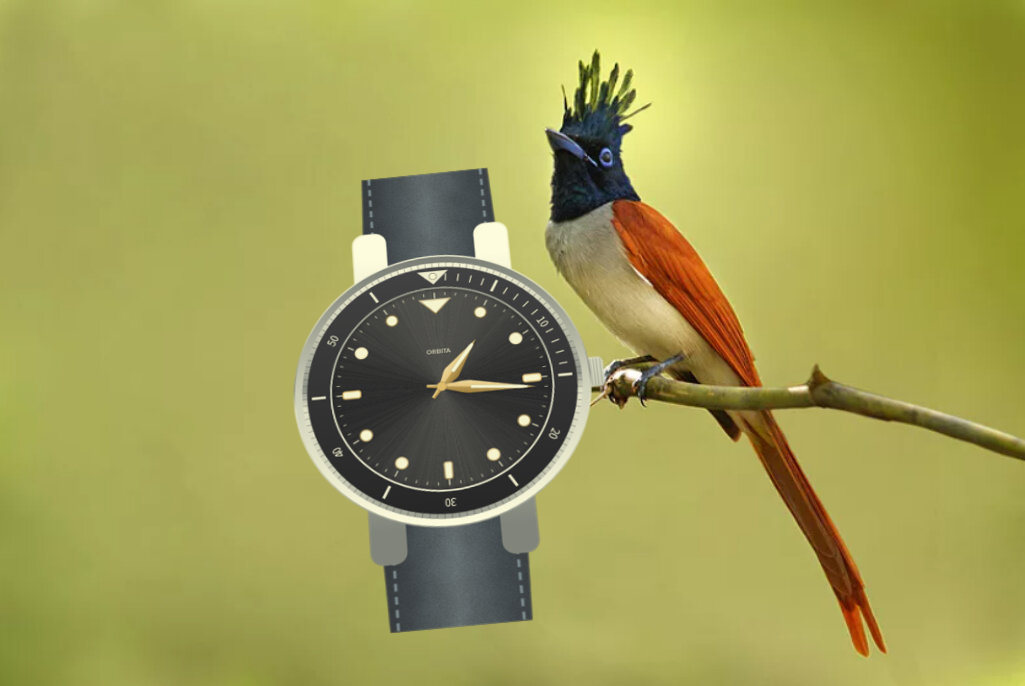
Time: **1:16**
